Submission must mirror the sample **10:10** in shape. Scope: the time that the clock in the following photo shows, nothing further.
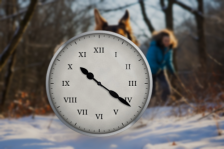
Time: **10:21**
